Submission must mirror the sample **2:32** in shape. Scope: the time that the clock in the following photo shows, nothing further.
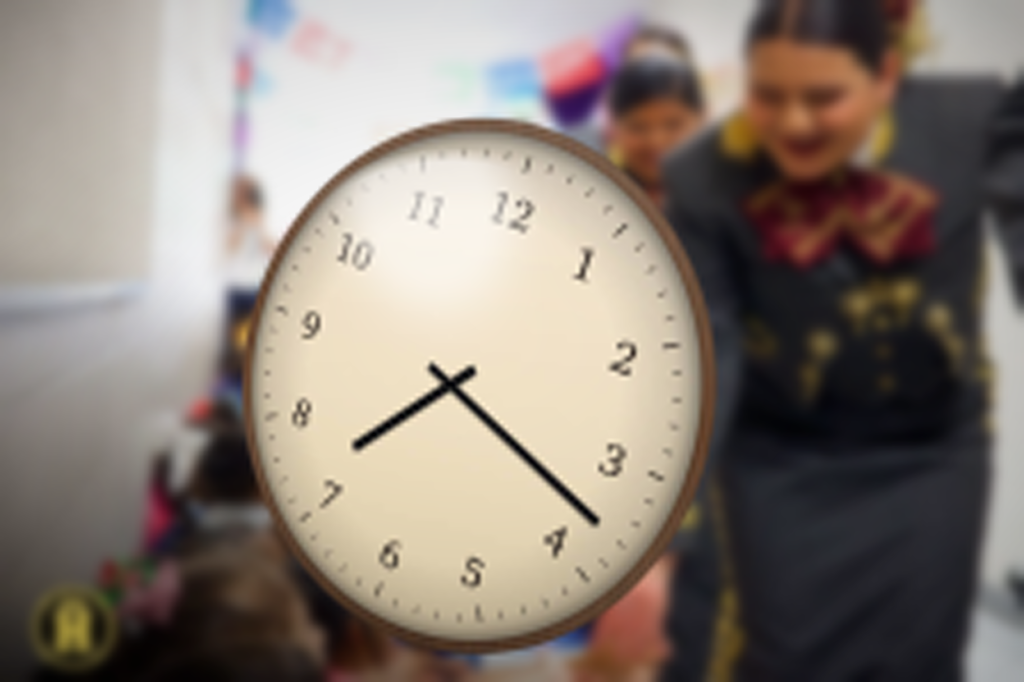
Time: **7:18**
